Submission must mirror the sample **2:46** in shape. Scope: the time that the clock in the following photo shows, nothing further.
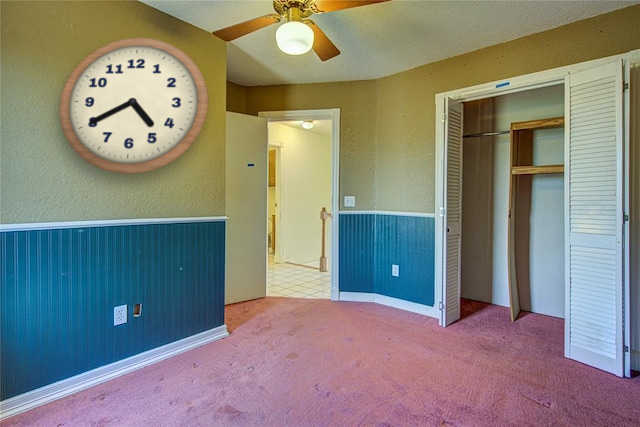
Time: **4:40**
